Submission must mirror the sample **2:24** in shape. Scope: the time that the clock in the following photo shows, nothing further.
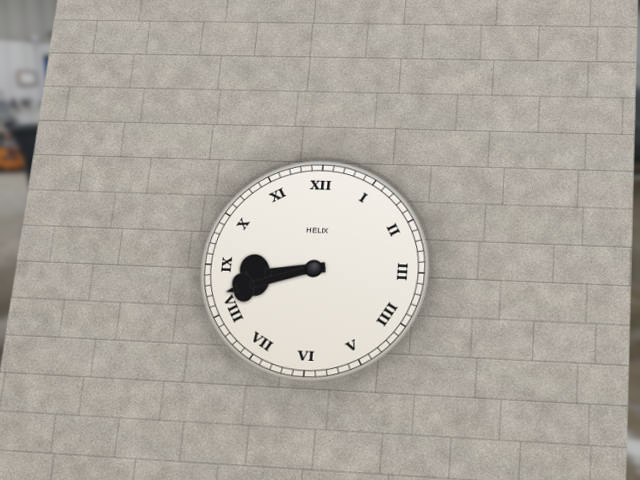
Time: **8:42**
